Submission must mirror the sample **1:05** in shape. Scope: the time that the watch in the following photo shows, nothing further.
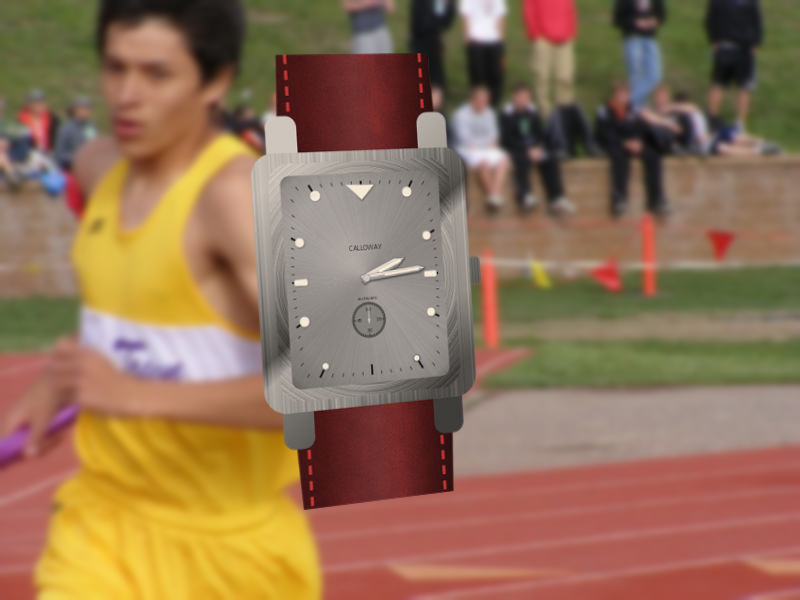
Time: **2:14**
